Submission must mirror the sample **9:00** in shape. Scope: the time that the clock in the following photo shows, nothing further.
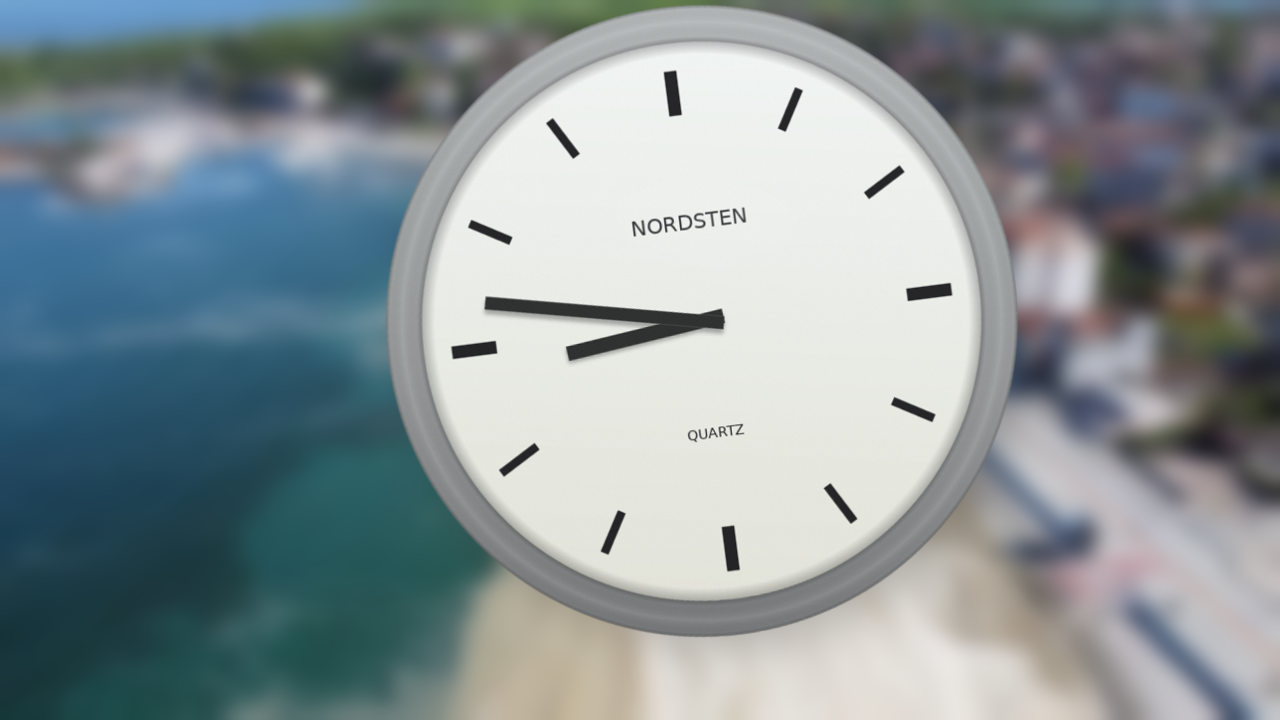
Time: **8:47**
